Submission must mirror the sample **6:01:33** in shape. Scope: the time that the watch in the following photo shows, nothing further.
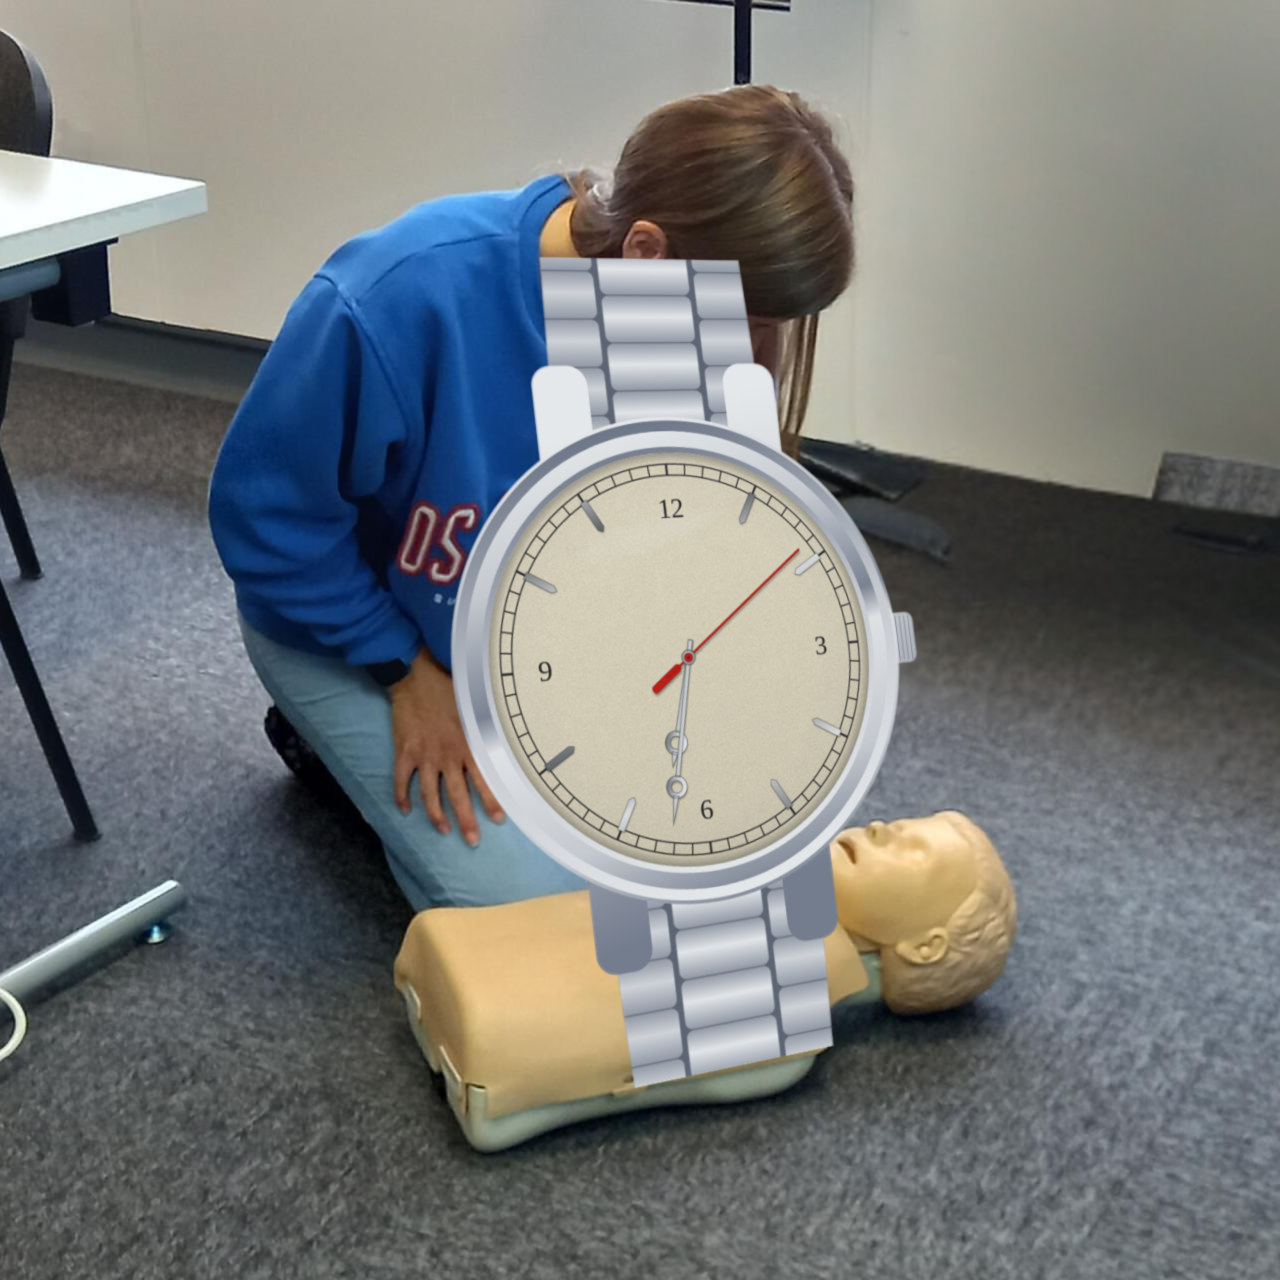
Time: **6:32:09**
